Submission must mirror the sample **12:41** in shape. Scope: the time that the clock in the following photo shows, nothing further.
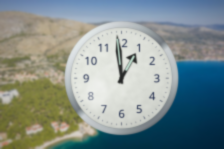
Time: **12:59**
